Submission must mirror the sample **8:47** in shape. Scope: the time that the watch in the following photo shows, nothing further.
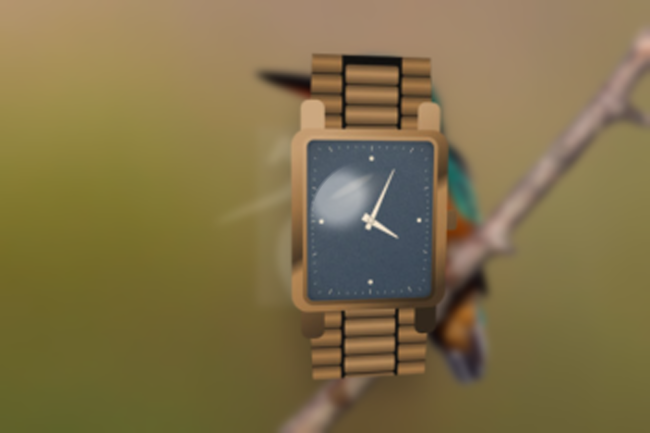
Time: **4:04**
